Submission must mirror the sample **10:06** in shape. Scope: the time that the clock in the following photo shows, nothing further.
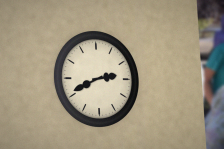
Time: **2:41**
